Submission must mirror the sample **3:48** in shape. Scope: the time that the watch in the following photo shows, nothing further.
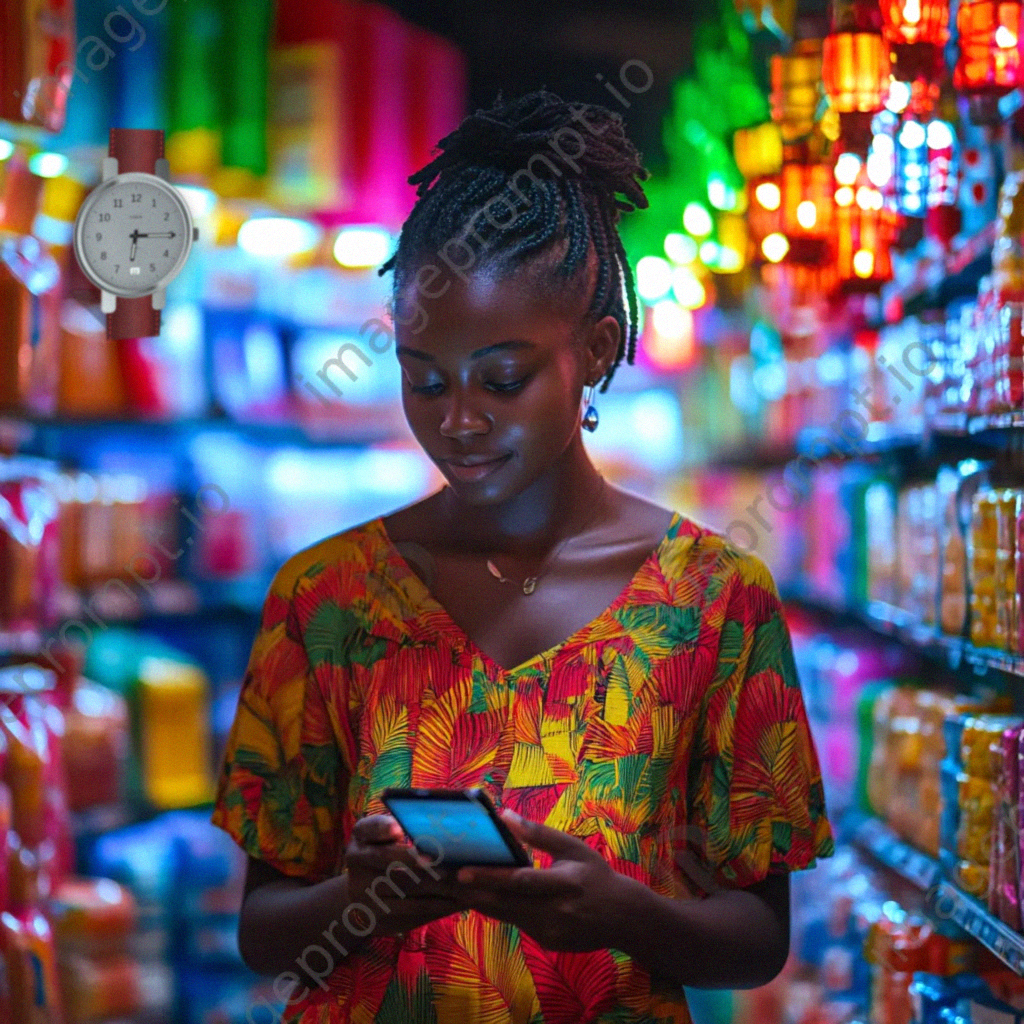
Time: **6:15**
